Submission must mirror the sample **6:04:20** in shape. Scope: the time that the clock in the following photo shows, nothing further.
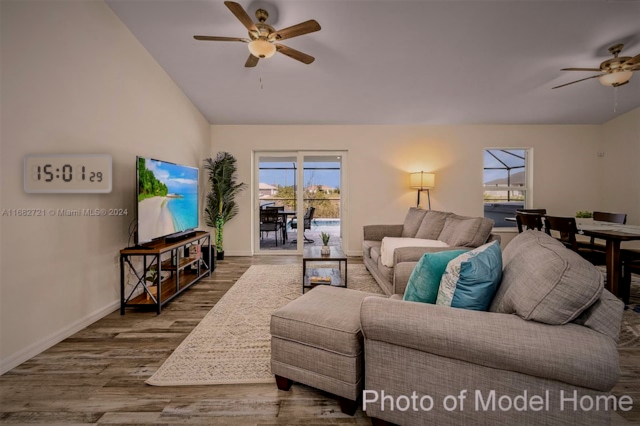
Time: **15:01:29**
